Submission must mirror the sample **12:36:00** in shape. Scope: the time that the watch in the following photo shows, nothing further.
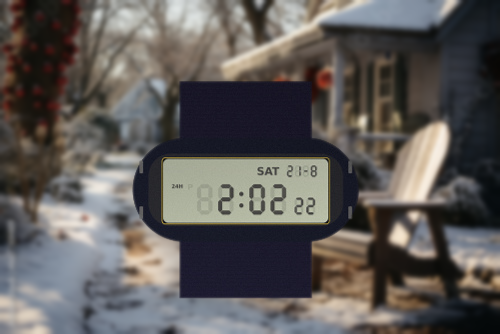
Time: **2:02:22**
